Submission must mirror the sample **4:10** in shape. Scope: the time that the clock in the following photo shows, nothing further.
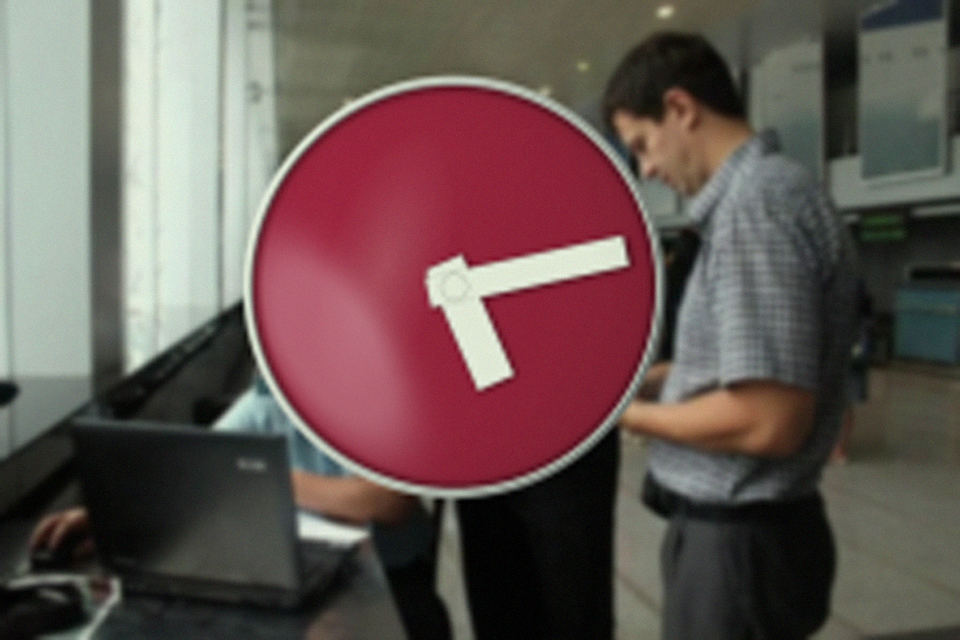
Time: **5:13**
